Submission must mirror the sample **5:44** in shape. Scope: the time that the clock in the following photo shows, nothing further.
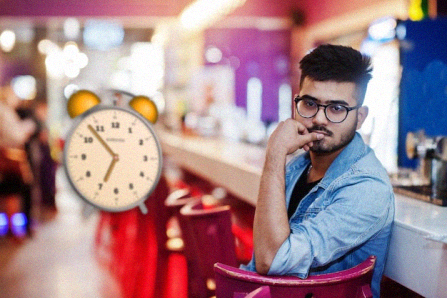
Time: **6:53**
